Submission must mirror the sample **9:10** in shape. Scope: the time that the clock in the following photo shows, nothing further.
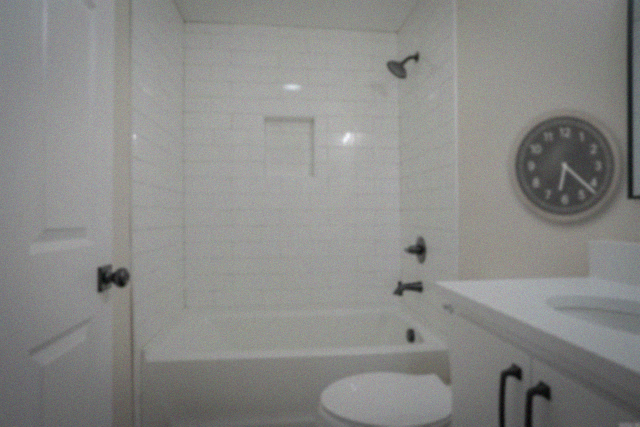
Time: **6:22**
